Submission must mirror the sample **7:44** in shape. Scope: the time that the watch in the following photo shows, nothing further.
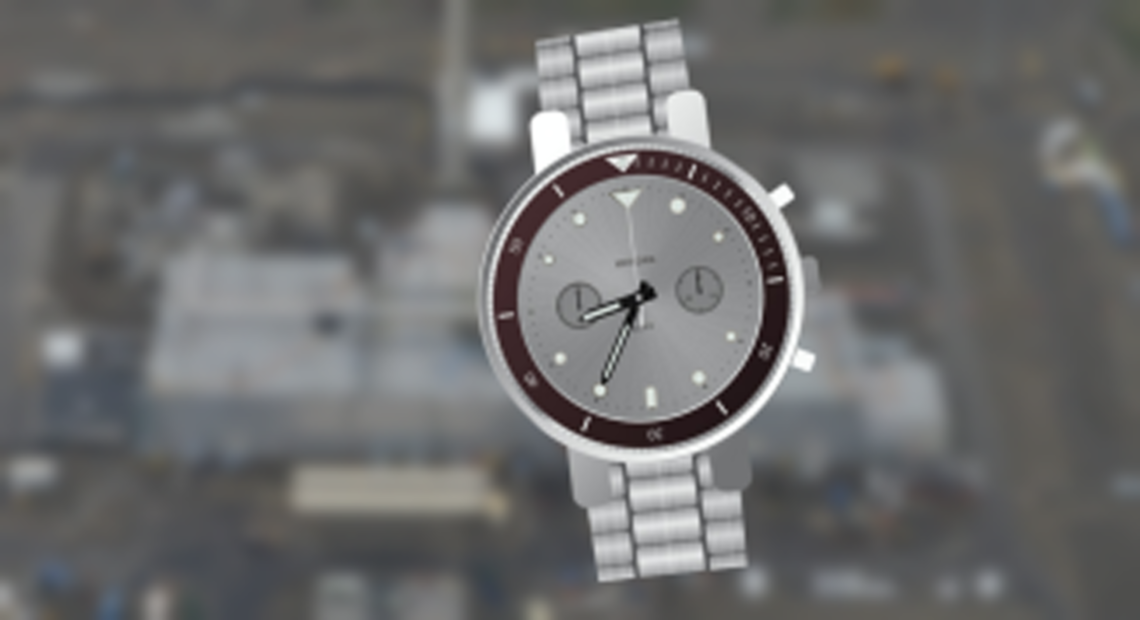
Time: **8:35**
